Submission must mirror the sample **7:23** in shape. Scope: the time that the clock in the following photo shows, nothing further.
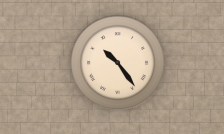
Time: **10:24**
